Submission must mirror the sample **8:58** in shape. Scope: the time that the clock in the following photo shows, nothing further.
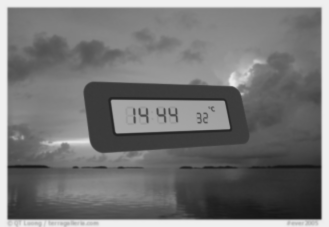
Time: **14:44**
